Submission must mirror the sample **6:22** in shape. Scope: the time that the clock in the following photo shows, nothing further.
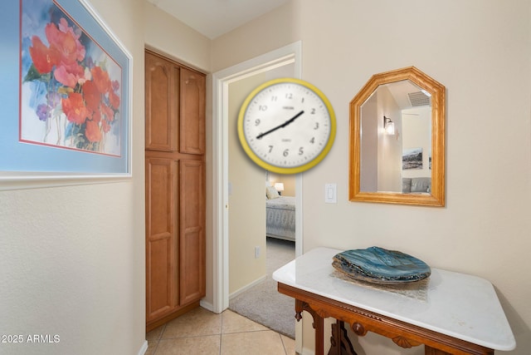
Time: **1:40**
